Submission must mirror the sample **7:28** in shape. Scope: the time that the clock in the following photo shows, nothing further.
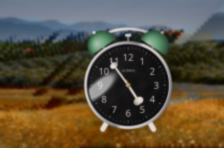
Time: **4:54**
